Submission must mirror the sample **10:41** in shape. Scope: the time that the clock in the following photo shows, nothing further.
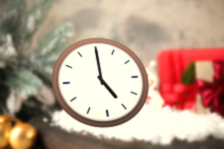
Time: **5:00**
